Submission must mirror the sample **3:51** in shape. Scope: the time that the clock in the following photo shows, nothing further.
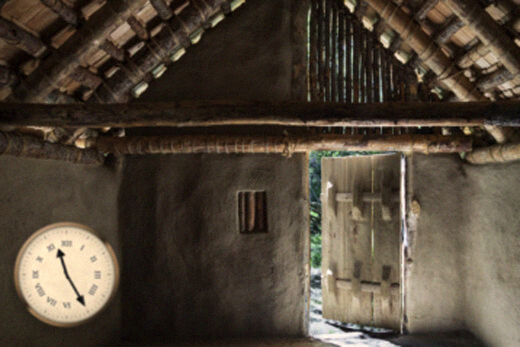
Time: **11:25**
